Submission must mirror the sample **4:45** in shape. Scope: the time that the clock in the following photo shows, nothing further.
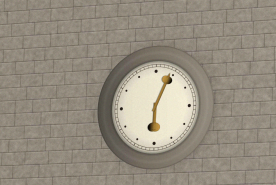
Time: **6:04**
